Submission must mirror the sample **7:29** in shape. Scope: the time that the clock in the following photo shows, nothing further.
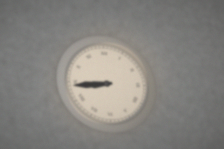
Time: **8:44**
